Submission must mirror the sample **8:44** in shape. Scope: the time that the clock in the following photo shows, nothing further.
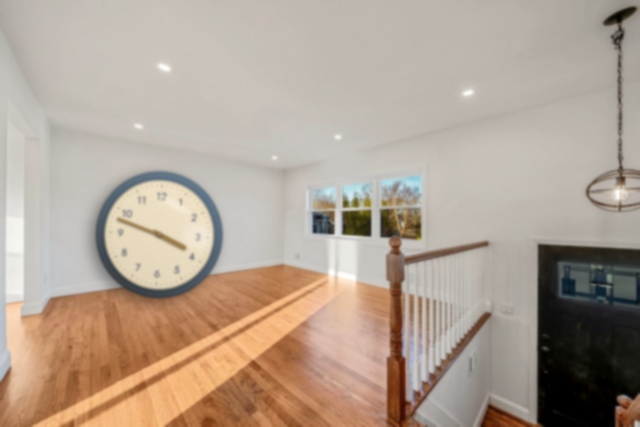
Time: **3:48**
